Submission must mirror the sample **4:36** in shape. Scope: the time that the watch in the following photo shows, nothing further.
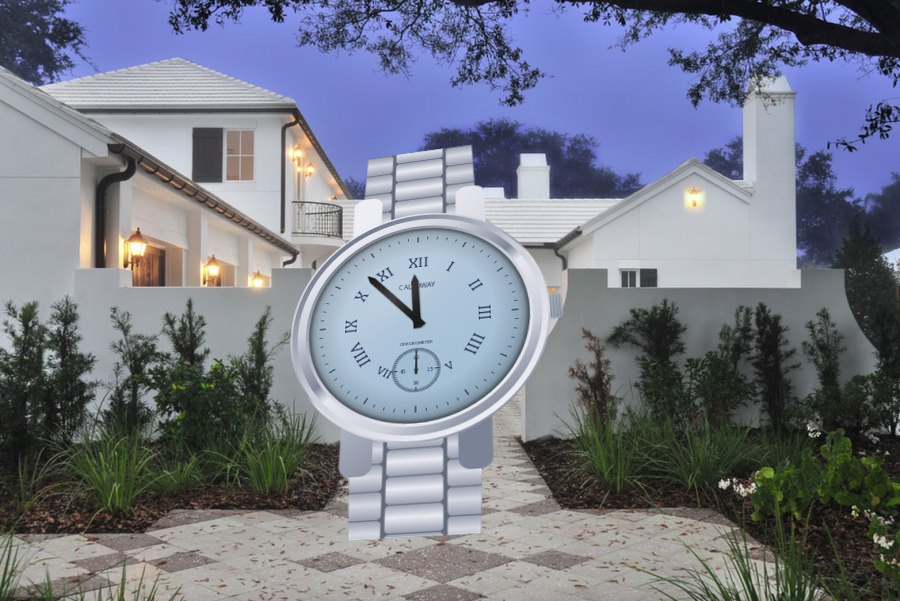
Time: **11:53**
